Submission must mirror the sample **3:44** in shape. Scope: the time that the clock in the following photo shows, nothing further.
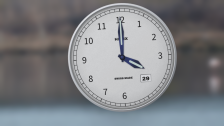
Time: **4:00**
